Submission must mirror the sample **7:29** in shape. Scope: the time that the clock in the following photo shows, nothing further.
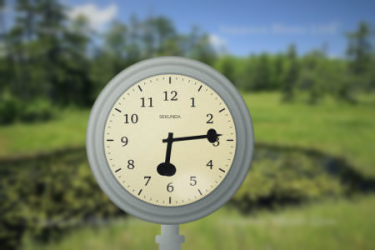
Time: **6:14**
